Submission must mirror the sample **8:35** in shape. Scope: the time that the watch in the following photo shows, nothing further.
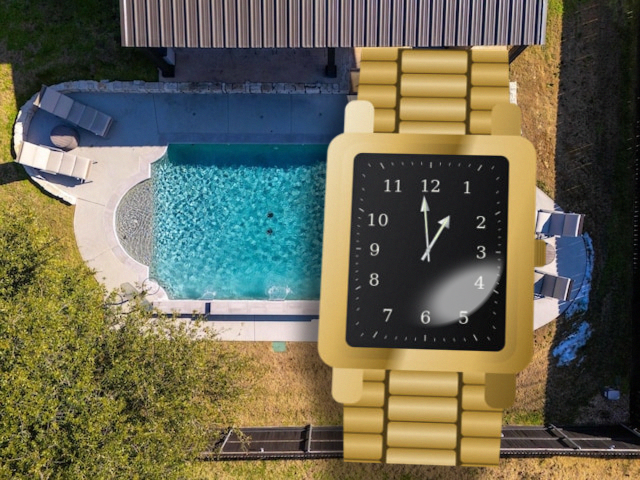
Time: **12:59**
